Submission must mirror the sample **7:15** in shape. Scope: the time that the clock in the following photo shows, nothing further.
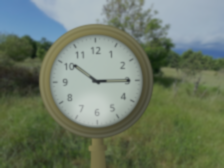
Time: **10:15**
